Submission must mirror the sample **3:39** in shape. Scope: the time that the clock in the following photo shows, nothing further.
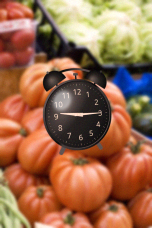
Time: **9:15**
